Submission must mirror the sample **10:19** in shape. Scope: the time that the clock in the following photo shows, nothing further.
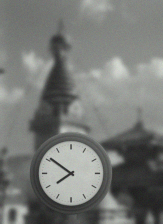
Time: **7:51**
